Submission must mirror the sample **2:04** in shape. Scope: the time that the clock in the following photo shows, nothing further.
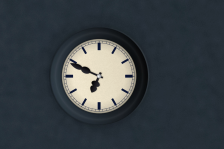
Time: **6:49**
